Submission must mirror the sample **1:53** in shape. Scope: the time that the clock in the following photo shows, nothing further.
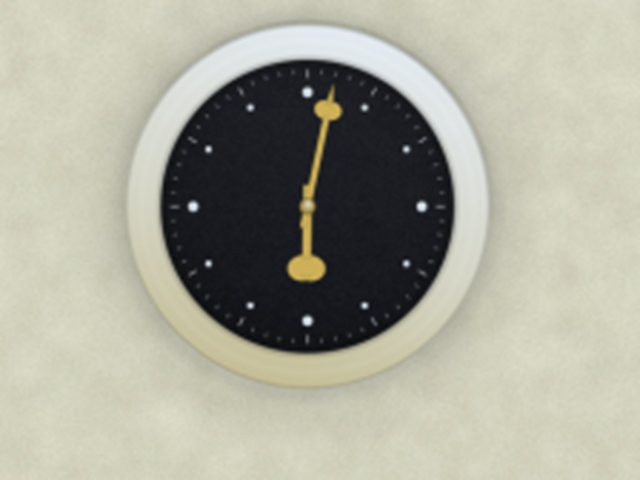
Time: **6:02**
